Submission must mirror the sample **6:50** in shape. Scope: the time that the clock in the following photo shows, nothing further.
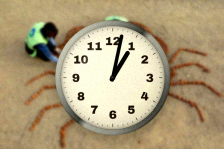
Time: **1:02**
